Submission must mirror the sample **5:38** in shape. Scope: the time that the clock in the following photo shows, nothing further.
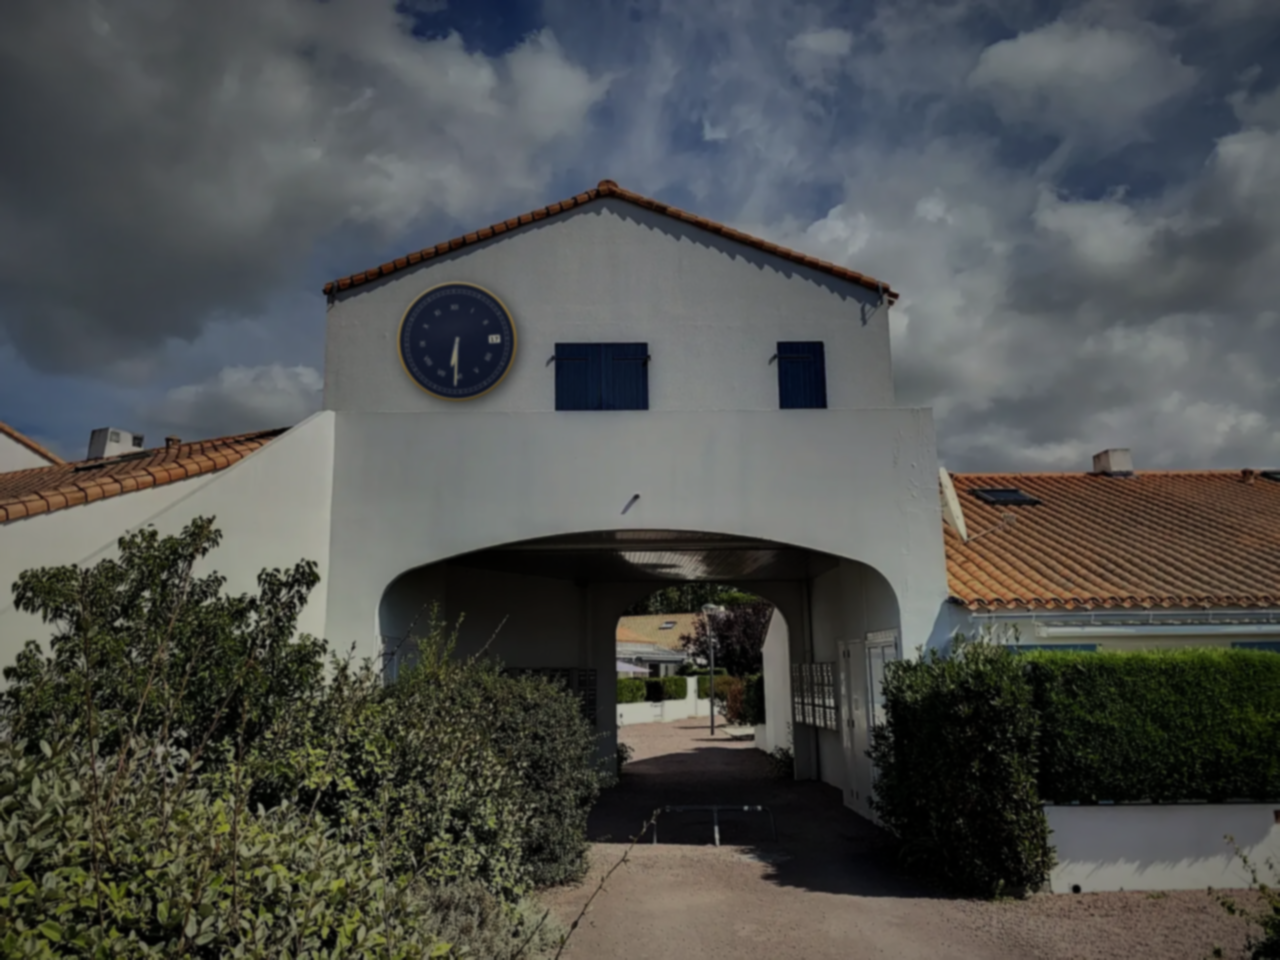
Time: **6:31**
